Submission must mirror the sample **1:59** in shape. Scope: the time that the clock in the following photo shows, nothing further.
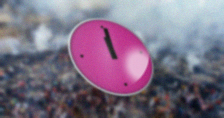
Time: **12:01**
